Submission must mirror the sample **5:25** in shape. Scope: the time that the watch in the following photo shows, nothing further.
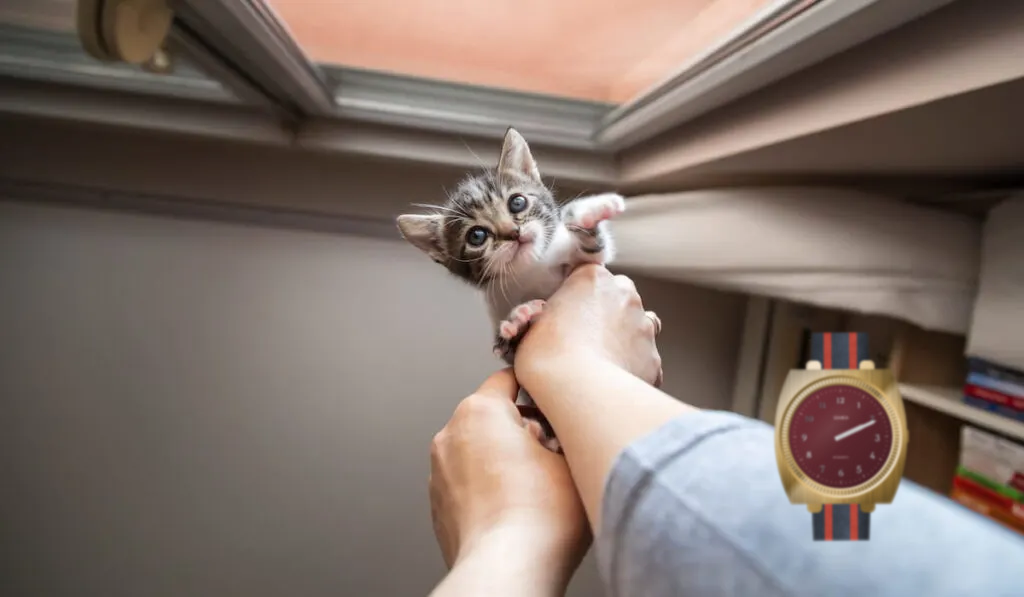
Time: **2:11**
